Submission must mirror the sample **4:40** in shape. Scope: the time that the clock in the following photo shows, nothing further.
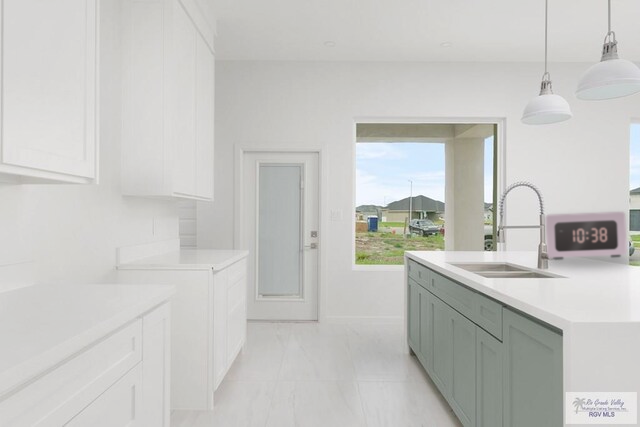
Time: **10:38**
